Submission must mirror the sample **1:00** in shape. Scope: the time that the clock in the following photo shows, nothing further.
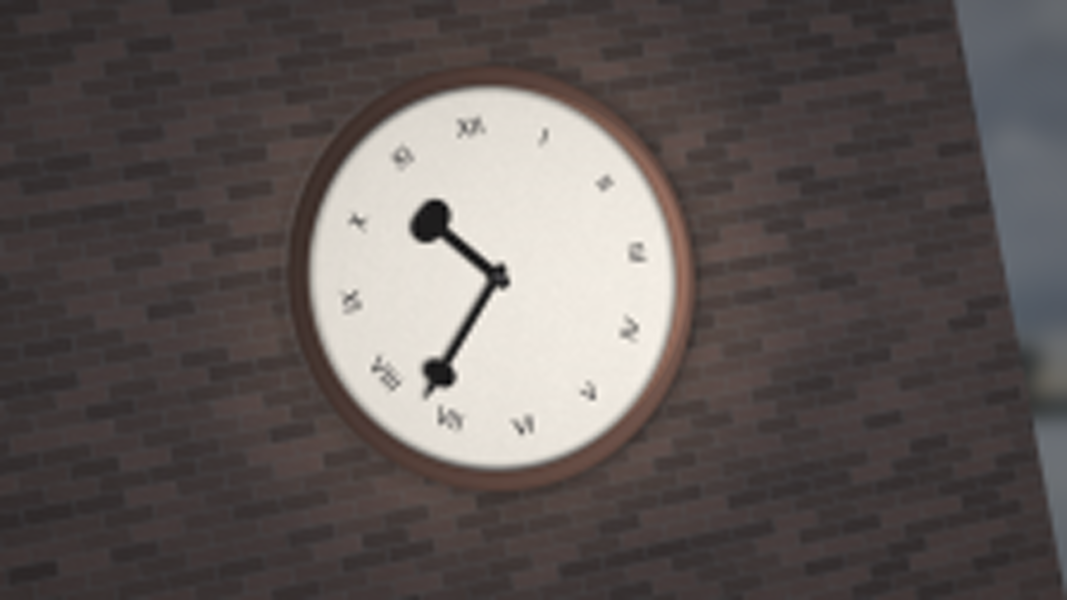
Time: **10:37**
